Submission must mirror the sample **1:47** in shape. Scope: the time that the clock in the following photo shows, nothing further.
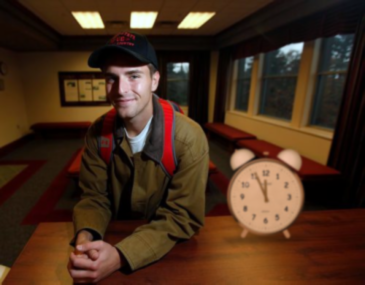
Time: **11:56**
